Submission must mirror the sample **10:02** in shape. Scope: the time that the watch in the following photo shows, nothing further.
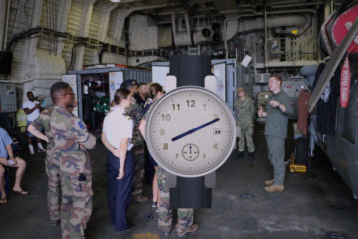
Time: **8:11**
